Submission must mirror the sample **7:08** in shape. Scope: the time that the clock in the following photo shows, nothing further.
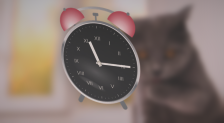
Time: **11:15**
